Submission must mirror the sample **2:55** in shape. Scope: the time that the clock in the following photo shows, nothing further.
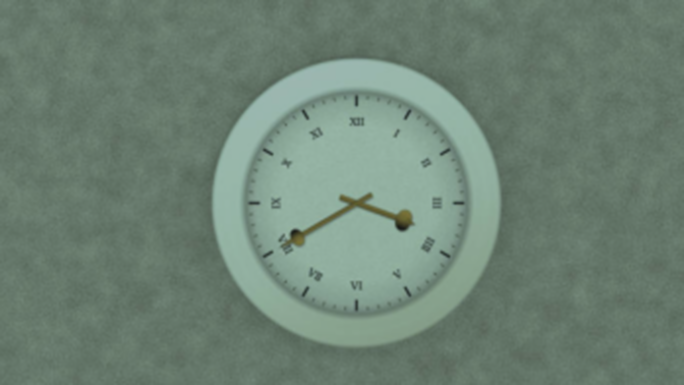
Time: **3:40**
